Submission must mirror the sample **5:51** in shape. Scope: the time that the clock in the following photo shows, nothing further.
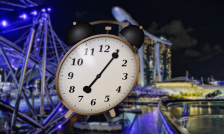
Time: **7:05**
